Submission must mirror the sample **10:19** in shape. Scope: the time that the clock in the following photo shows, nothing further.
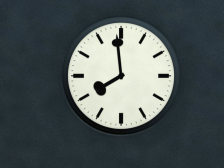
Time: **7:59**
